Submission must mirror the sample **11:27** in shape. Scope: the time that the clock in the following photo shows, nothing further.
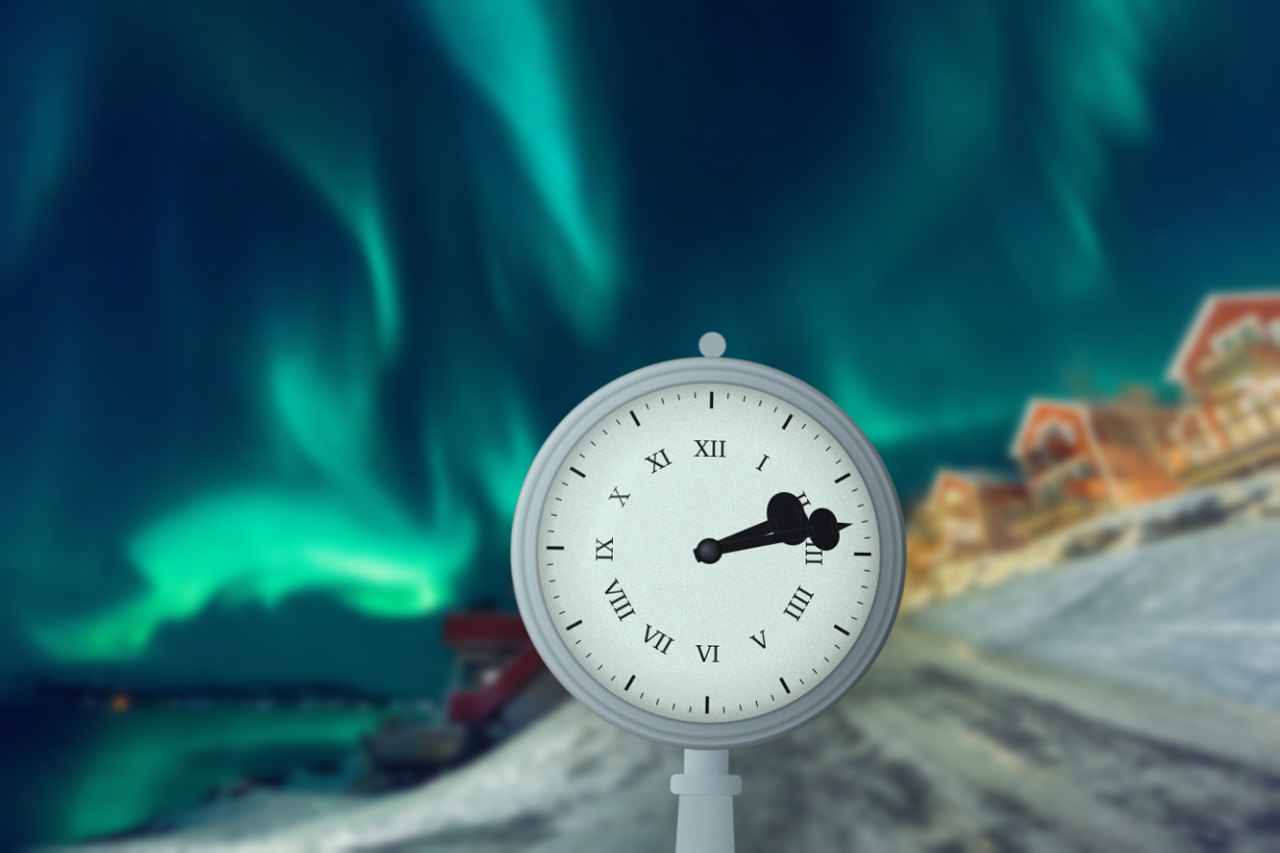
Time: **2:13**
